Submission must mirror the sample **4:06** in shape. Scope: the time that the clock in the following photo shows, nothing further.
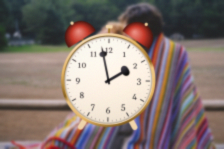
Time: **1:58**
